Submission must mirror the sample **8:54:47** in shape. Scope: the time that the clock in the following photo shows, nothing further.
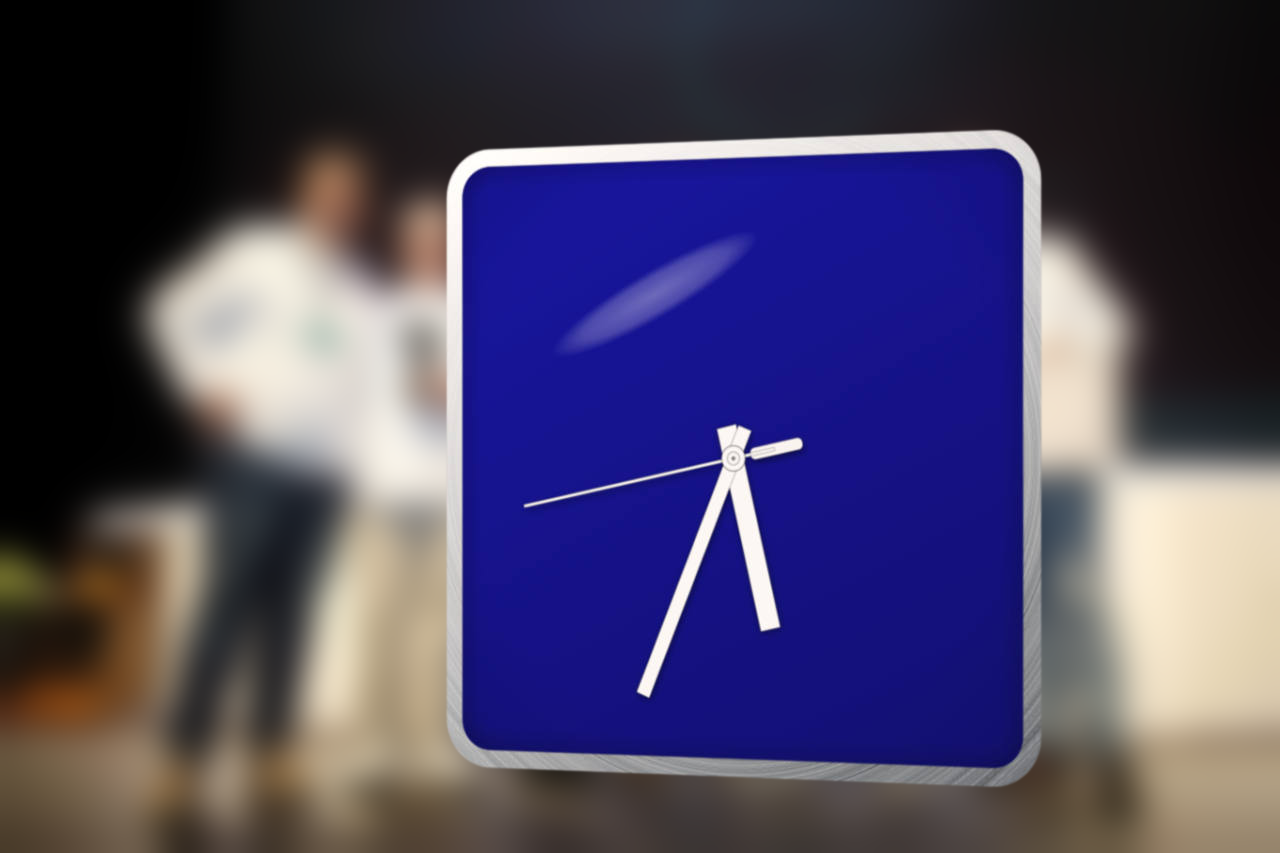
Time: **5:33:43**
